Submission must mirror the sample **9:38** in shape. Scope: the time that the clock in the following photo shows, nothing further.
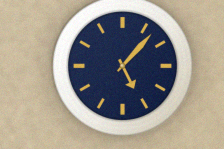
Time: **5:07**
